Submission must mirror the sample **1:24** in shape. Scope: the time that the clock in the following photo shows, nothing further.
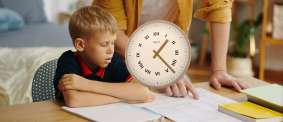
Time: **1:23**
